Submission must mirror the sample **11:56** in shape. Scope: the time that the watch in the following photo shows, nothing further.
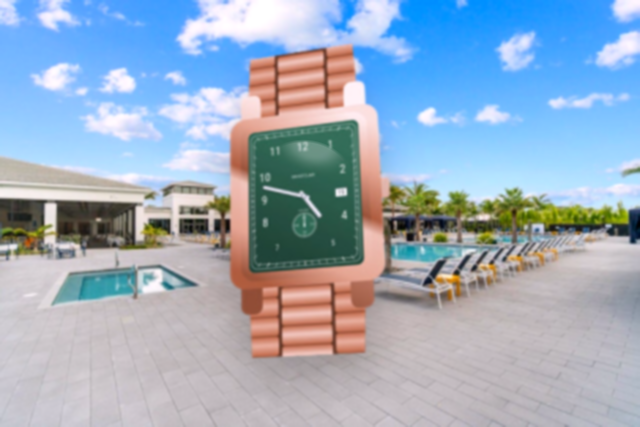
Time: **4:48**
